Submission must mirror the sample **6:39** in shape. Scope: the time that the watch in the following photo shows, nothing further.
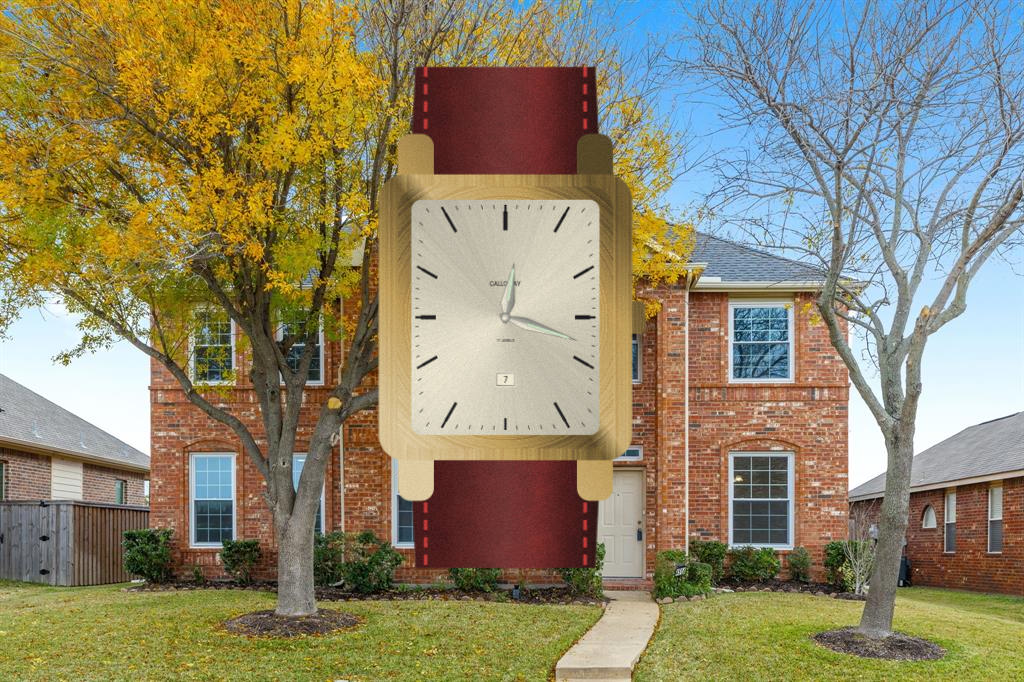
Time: **12:18**
